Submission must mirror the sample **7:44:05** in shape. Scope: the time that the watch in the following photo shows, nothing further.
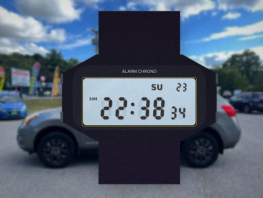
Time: **22:38:34**
